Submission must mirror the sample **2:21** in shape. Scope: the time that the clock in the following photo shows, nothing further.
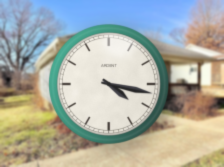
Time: **4:17**
